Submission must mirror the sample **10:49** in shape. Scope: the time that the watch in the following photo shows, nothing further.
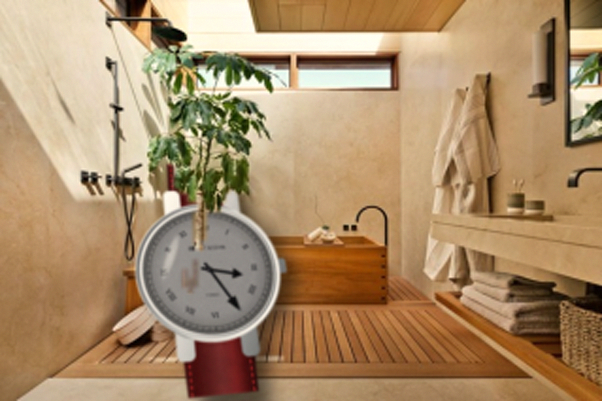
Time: **3:25**
